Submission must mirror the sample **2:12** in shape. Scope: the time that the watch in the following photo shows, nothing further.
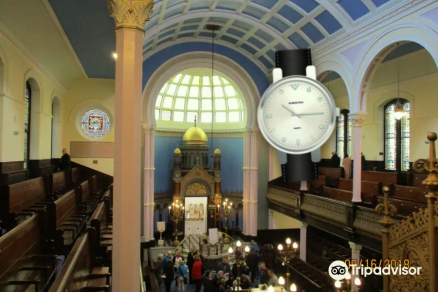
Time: **10:15**
